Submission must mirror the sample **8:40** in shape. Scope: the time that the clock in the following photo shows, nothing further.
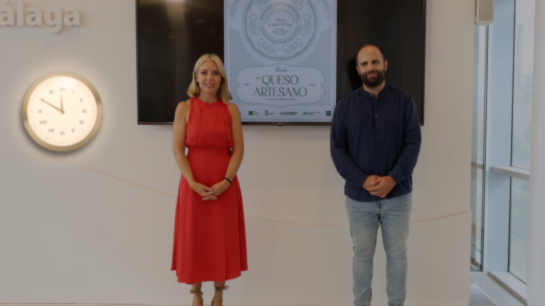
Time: **11:50**
